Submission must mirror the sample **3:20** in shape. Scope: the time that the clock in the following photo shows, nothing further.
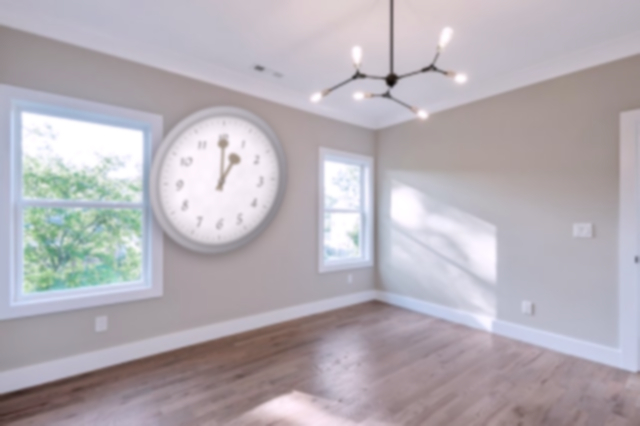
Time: **1:00**
